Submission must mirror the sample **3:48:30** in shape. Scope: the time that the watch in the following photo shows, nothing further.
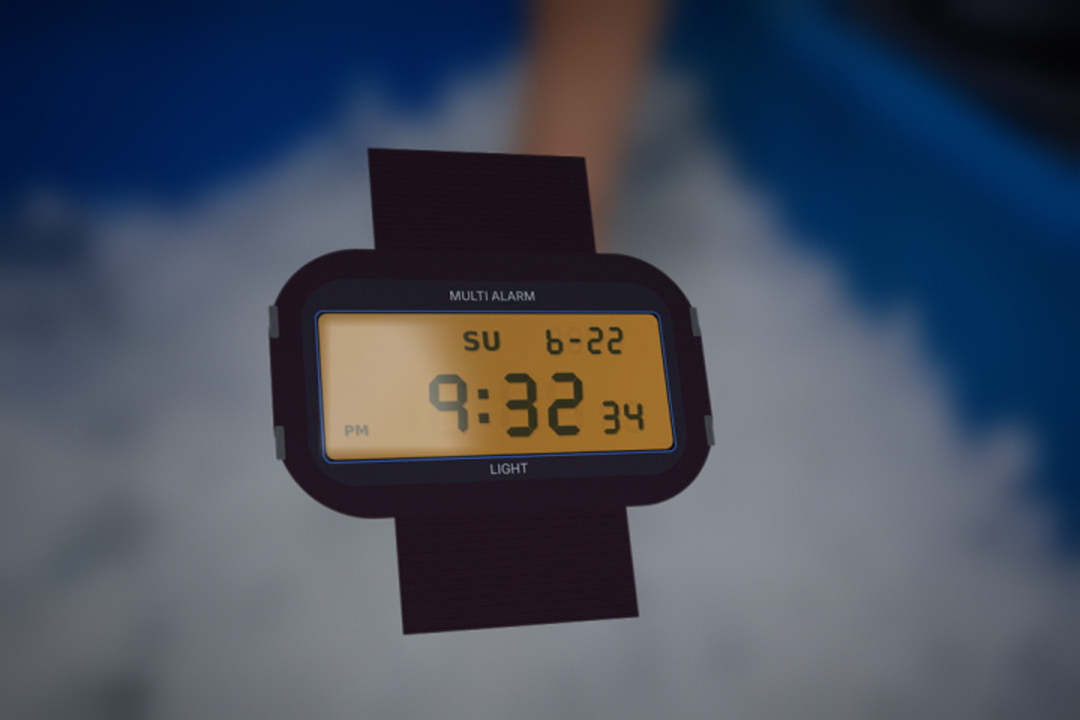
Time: **9:32:34**
